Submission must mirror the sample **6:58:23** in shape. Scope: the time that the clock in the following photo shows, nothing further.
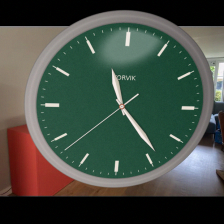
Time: **11:23:38**
